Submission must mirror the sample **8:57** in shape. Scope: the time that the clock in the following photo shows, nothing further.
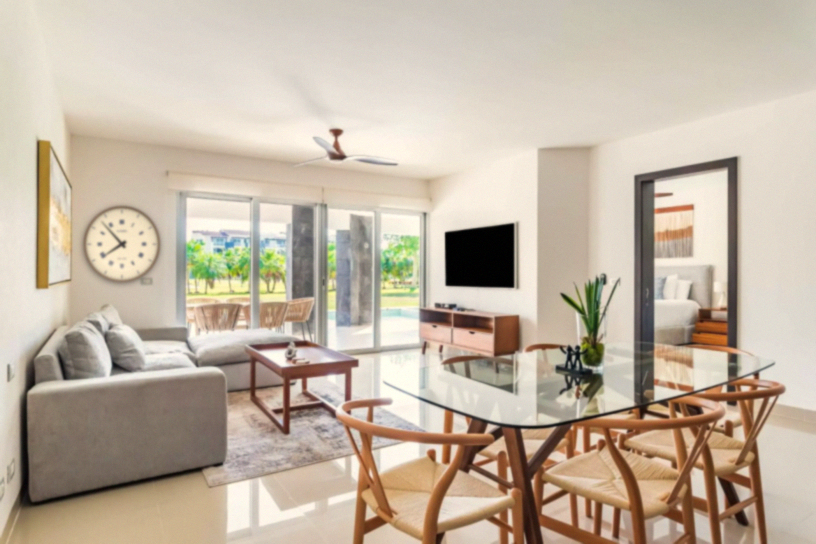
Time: **7:53**
